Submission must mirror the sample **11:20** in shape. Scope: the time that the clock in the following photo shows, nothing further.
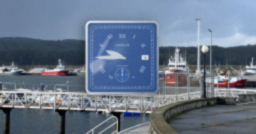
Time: **9:45**
